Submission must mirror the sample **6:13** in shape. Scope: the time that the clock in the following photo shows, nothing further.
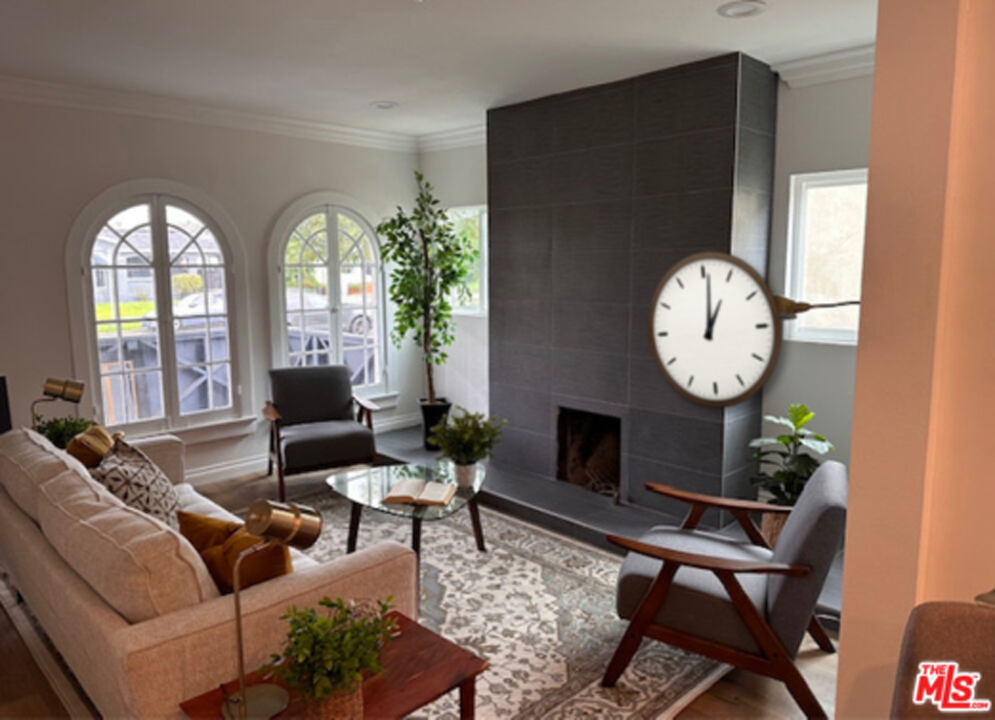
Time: **1:01**
